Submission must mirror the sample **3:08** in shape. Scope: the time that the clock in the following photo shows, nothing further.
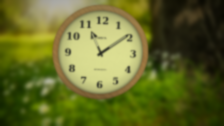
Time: **11:09**
